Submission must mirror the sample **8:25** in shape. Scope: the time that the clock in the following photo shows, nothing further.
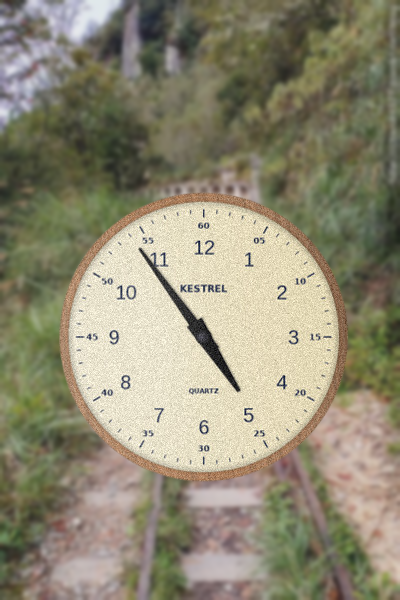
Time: **4:54**
